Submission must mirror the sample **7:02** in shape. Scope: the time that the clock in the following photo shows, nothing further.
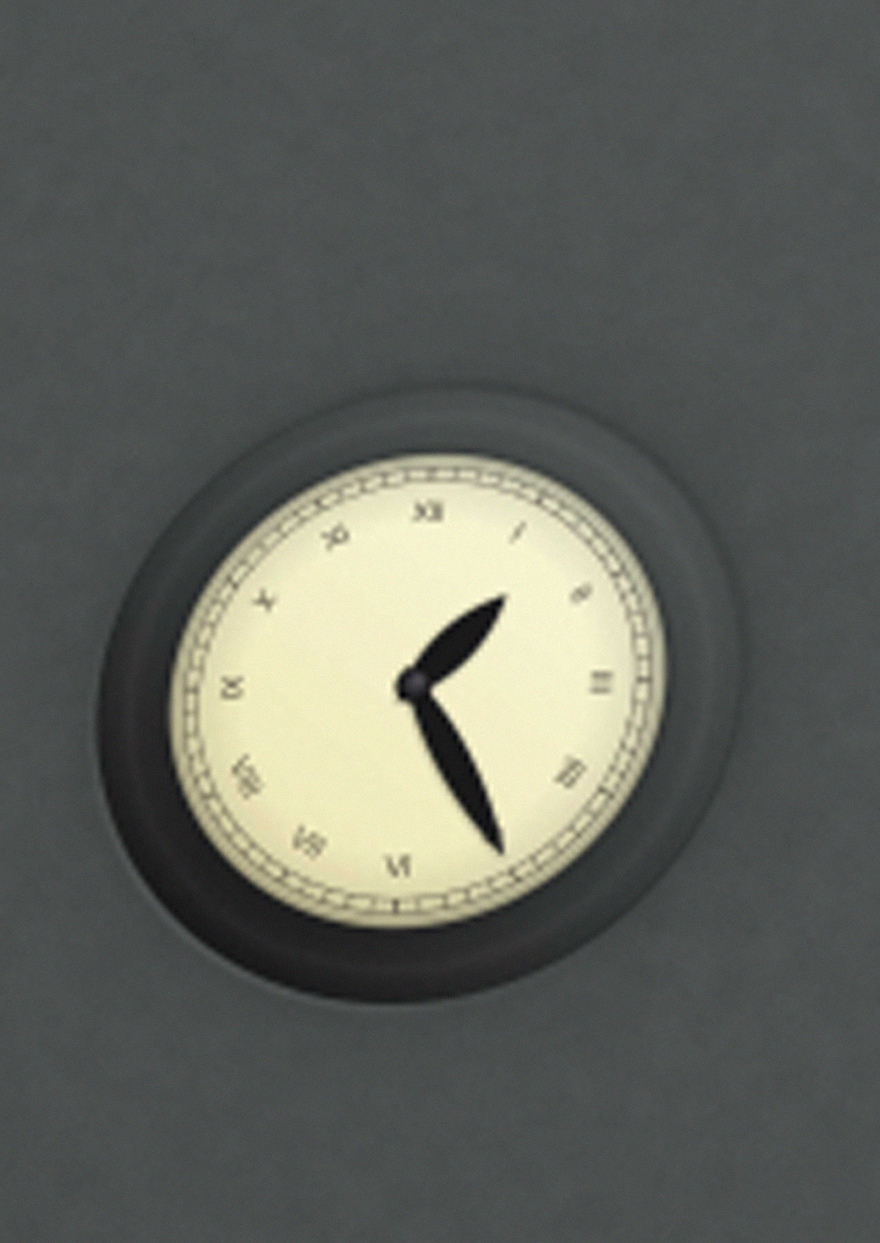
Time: **1:25**
